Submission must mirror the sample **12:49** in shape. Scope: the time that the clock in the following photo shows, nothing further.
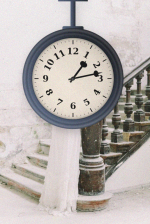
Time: **1:13**
